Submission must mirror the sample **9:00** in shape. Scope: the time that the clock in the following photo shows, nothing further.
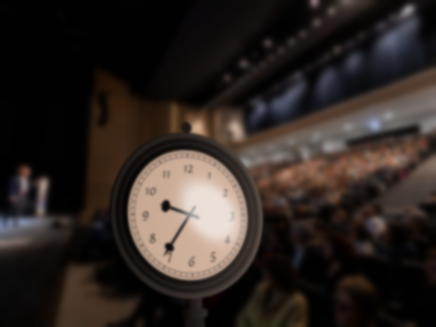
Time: **9:36**
